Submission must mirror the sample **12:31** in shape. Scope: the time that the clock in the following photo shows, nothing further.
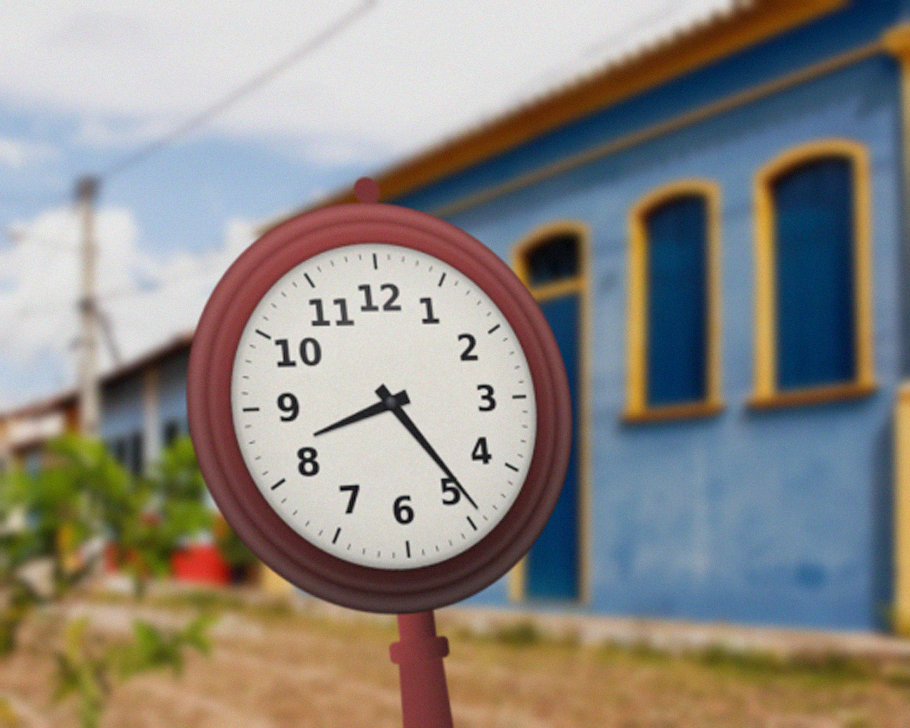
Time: **8:24**
